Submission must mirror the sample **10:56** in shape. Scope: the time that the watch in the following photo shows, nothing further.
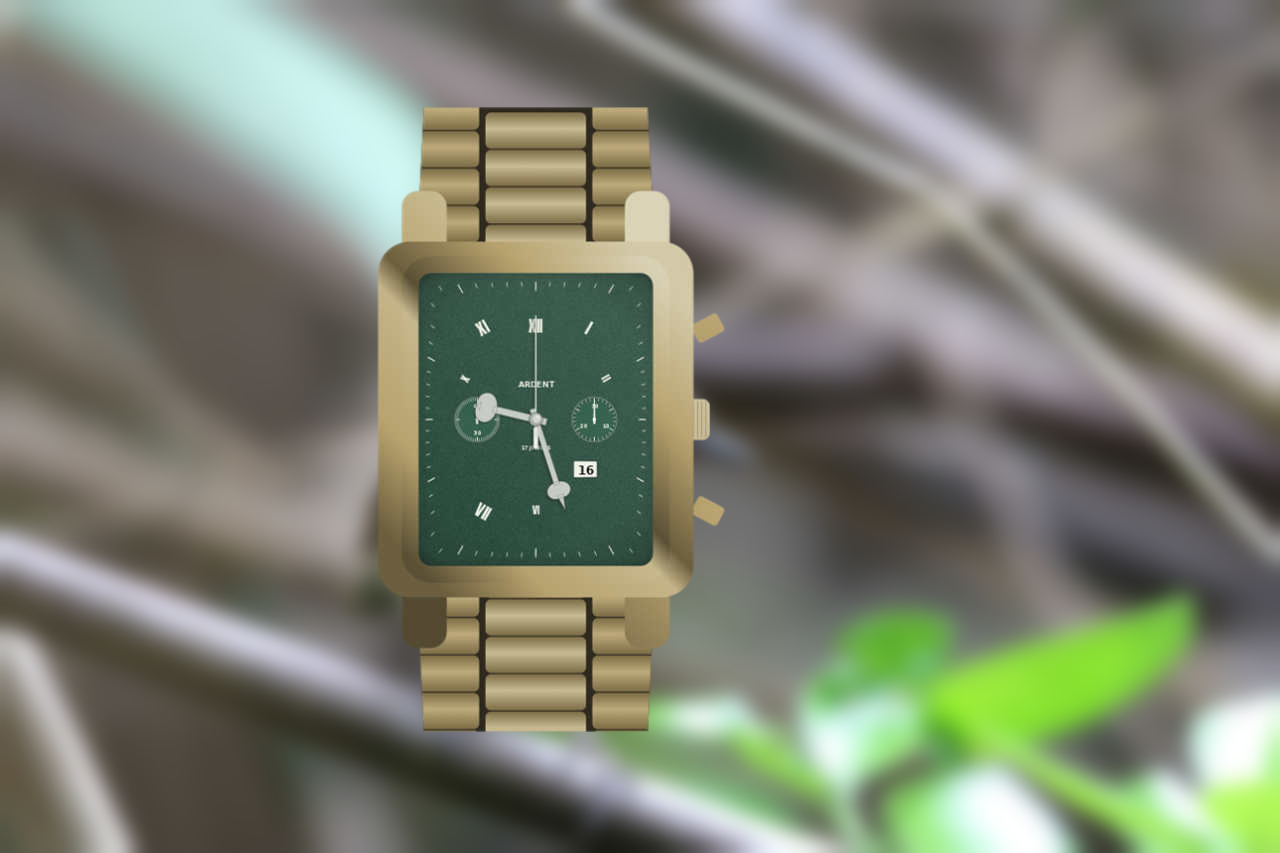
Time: **9:27**
